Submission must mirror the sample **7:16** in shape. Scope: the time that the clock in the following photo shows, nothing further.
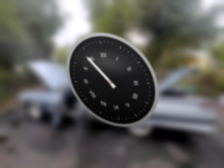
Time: **10:54**
